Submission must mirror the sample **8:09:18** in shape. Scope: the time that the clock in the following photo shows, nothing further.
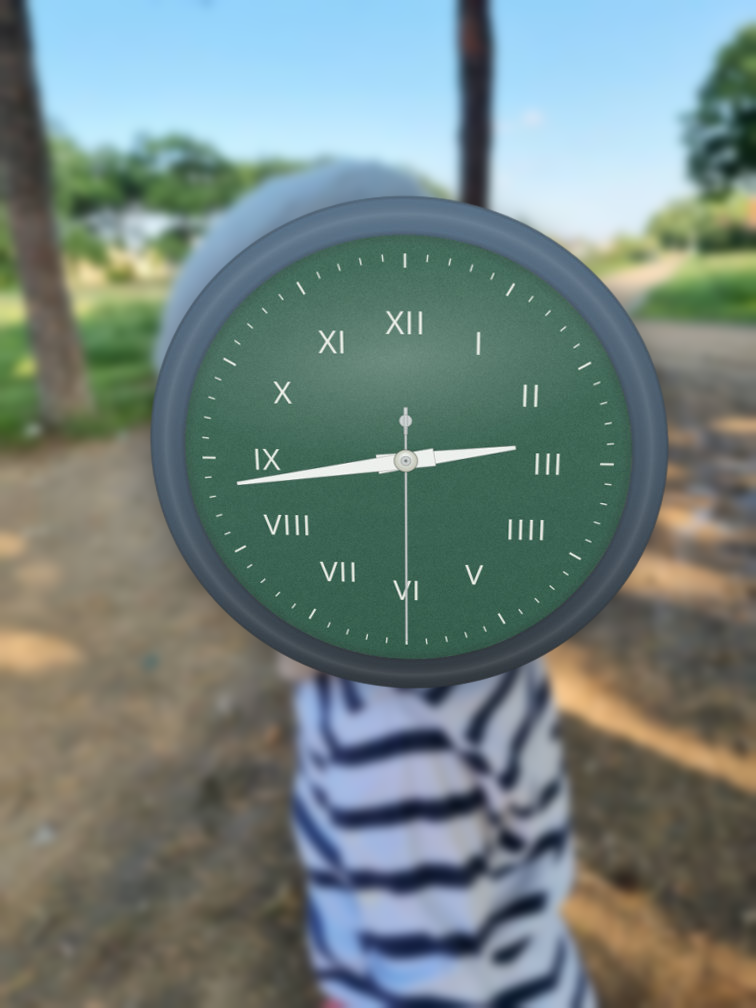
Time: **2:43:30**
